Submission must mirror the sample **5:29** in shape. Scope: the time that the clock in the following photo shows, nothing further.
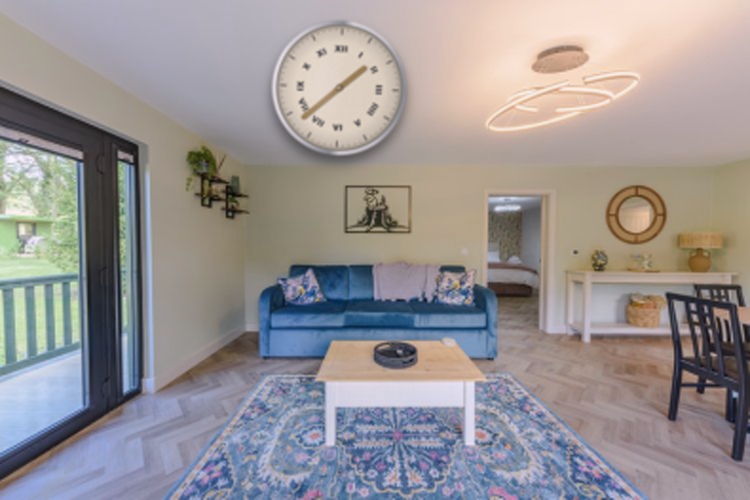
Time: **1:38**
